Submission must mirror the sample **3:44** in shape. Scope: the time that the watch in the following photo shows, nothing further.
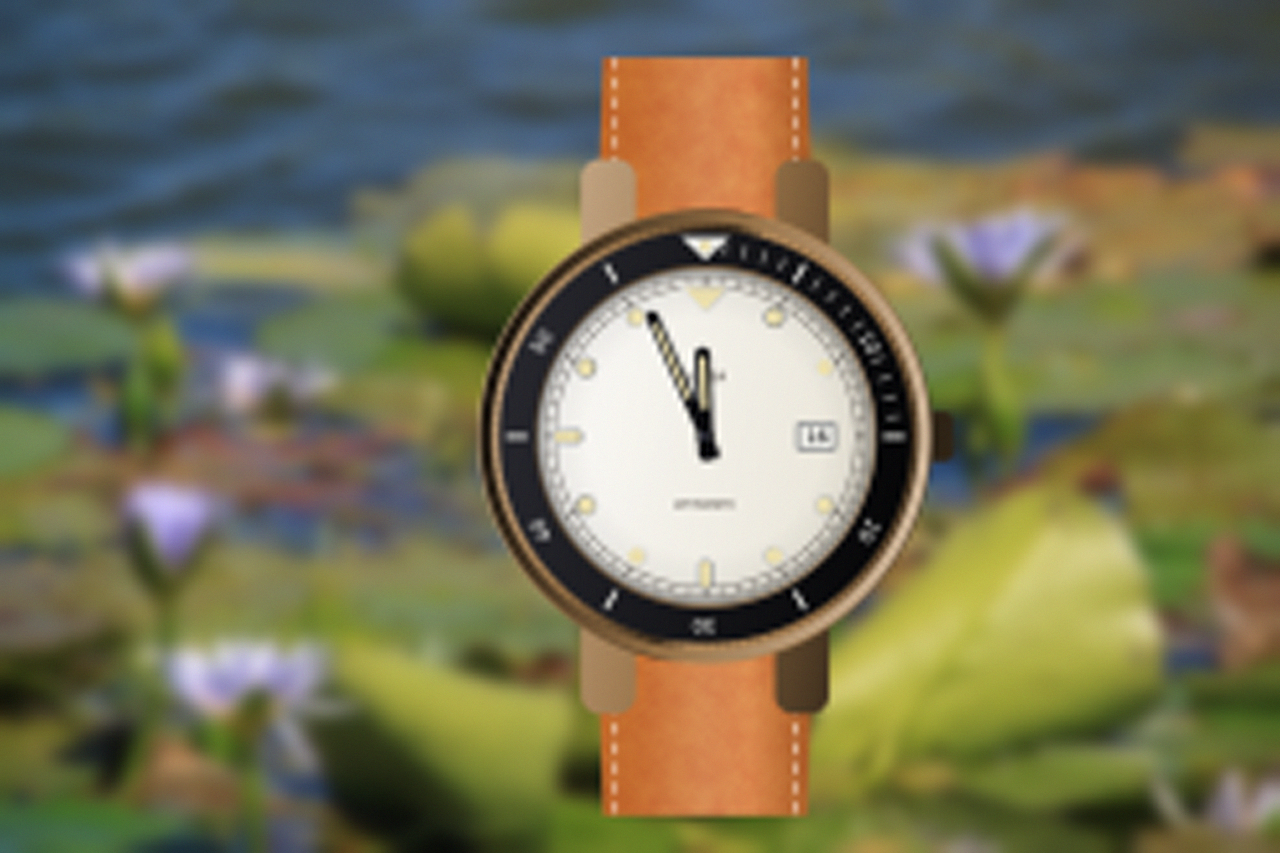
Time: **11:56**
